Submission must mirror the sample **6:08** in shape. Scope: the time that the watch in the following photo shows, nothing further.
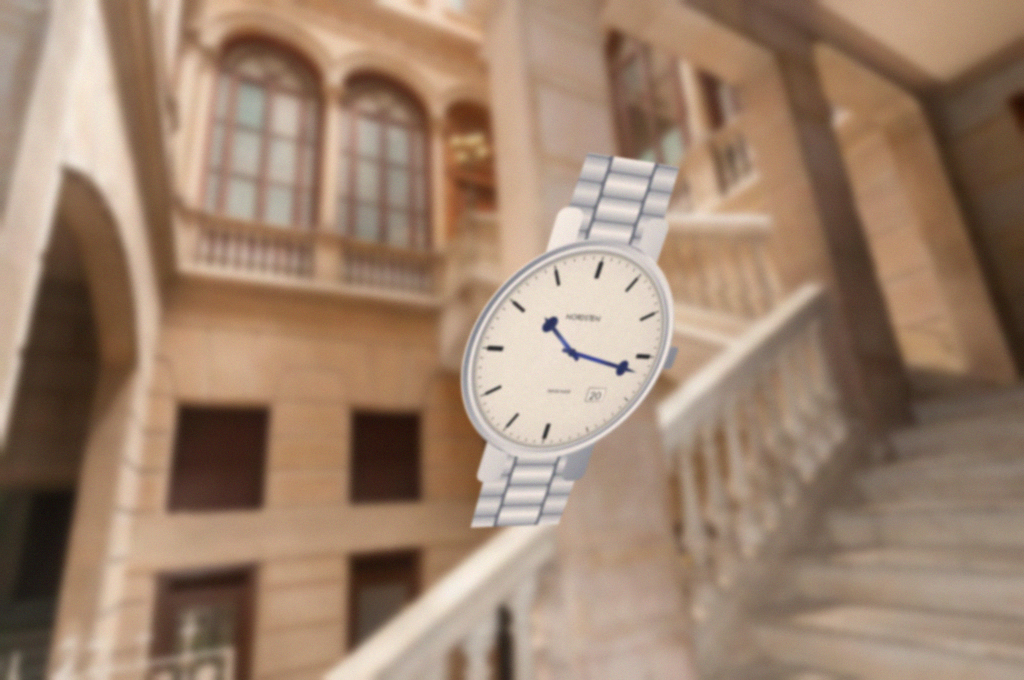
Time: **10:17**
